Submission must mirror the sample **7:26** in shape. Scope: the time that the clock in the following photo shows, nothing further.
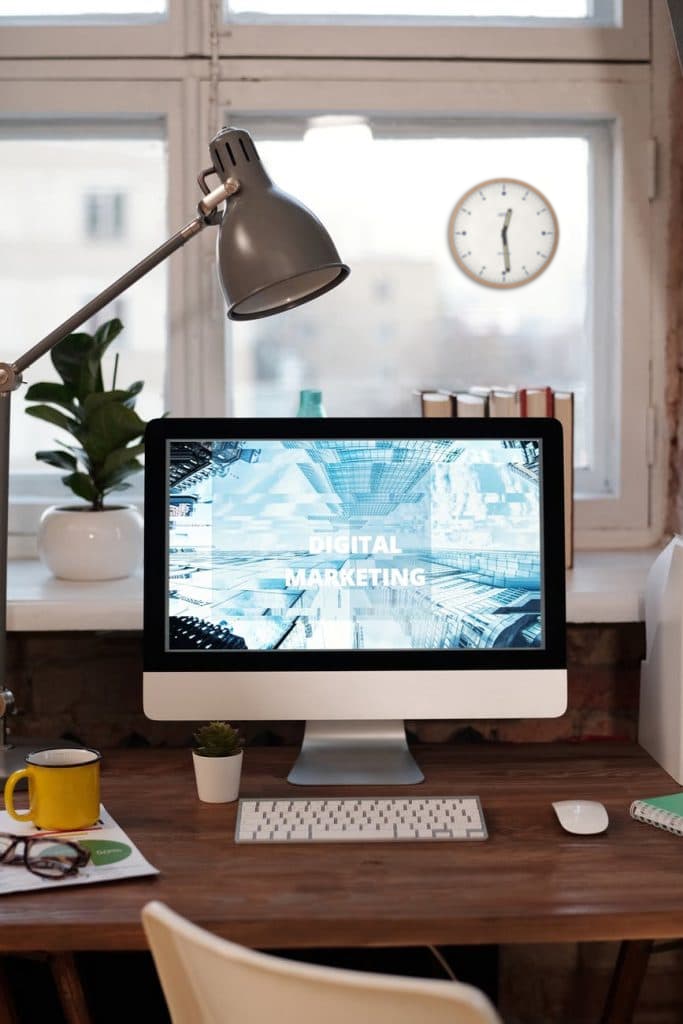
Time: **12:29**
